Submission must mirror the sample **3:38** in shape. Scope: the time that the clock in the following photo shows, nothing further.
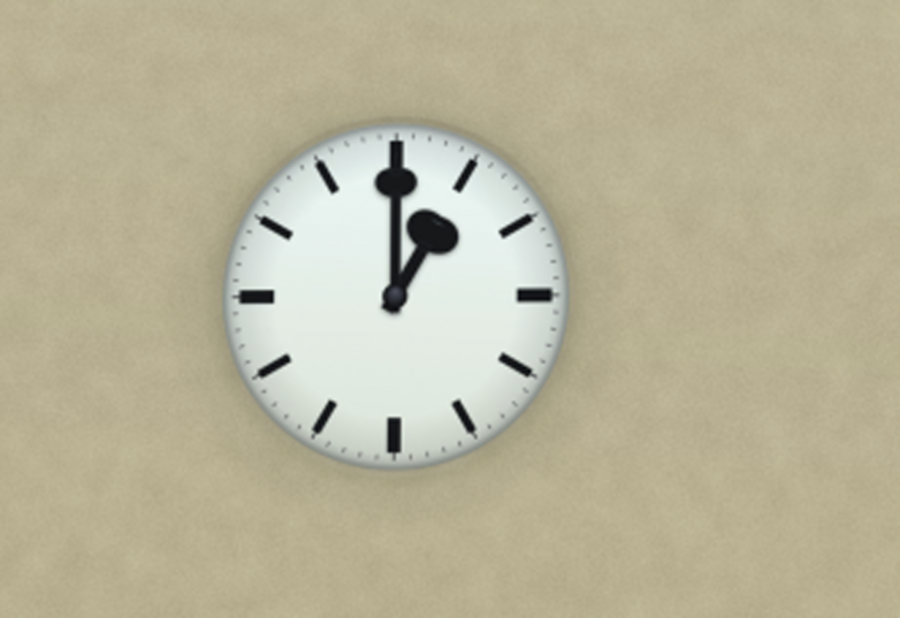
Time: **1:00**
